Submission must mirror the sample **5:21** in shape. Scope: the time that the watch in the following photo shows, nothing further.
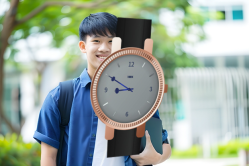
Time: **8:50**
